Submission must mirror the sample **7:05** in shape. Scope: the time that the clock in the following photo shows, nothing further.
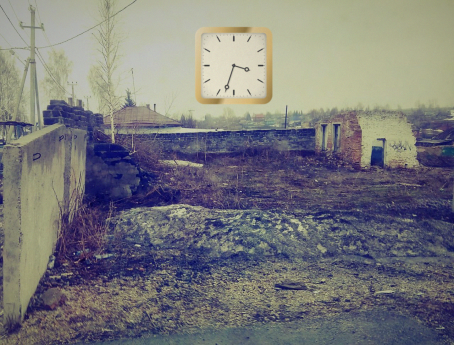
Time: **3:33**
